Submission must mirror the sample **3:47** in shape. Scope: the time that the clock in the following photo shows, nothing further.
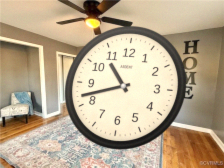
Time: **10:42**
